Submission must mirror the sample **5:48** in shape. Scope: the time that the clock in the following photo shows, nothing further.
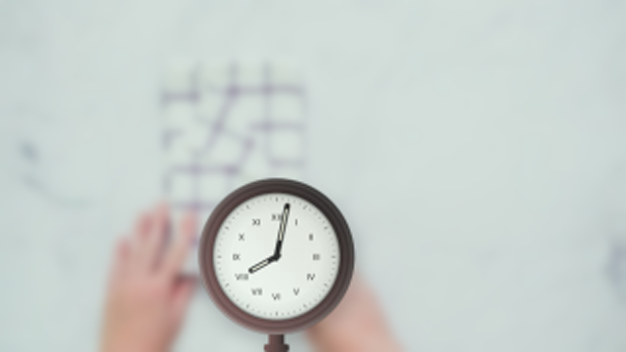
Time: **8:02**
